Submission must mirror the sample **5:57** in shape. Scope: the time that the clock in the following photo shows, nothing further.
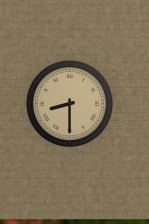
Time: **8:30**
